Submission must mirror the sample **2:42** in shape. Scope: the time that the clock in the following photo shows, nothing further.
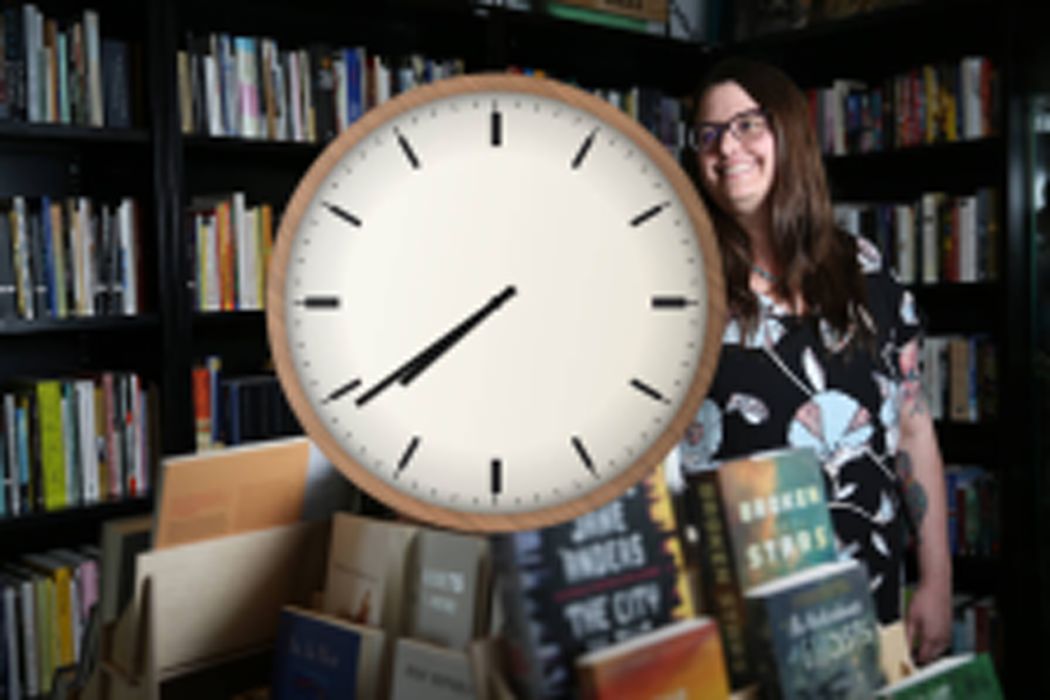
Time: **7:39**
